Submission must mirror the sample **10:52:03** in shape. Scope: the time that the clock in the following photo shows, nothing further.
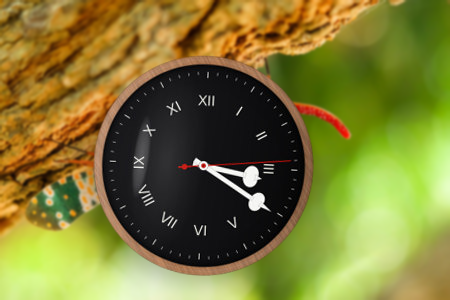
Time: **3:20:14**
